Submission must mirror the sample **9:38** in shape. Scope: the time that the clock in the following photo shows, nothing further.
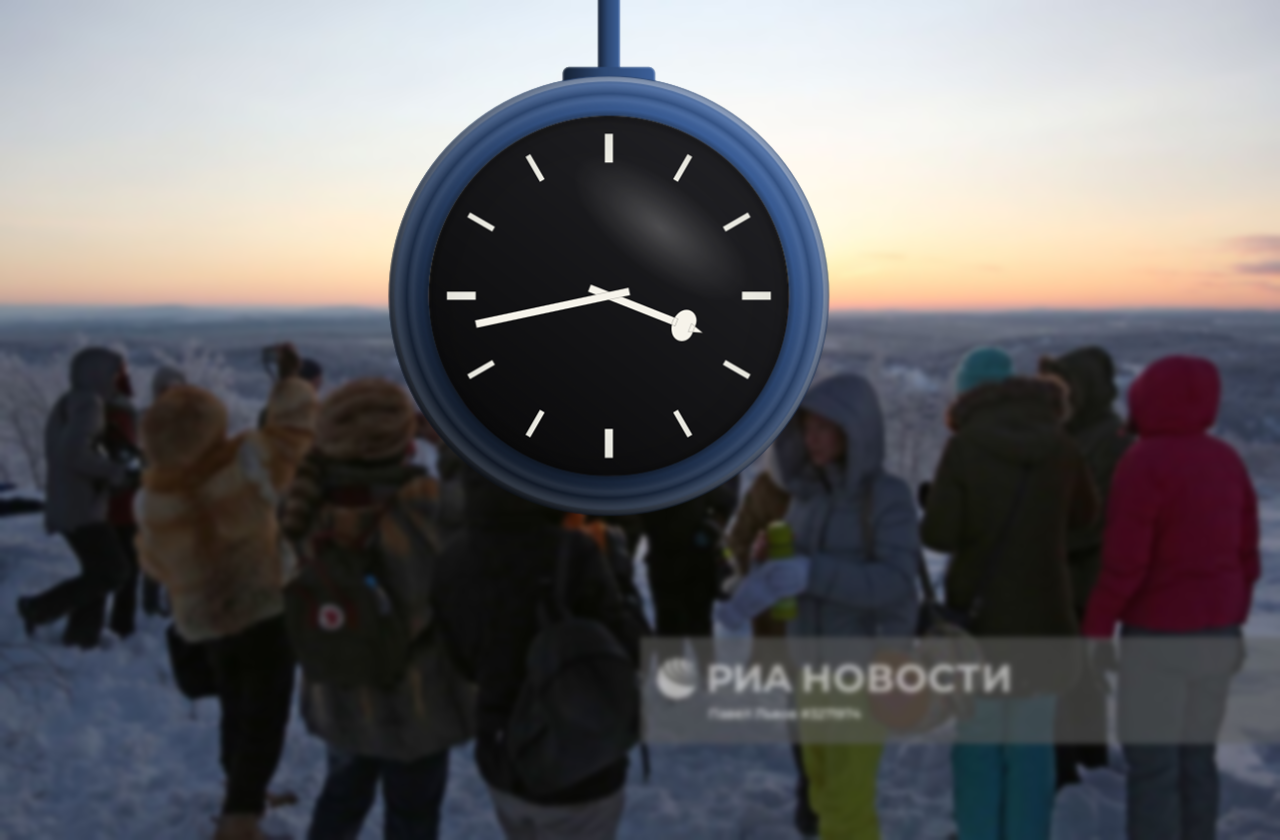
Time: **3:43**
